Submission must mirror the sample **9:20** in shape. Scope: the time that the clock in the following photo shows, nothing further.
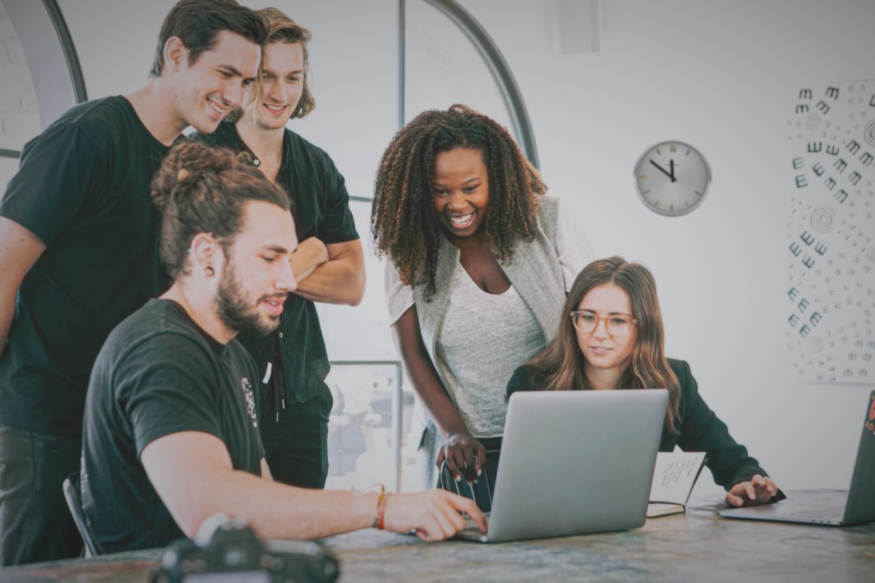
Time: **11:51**
